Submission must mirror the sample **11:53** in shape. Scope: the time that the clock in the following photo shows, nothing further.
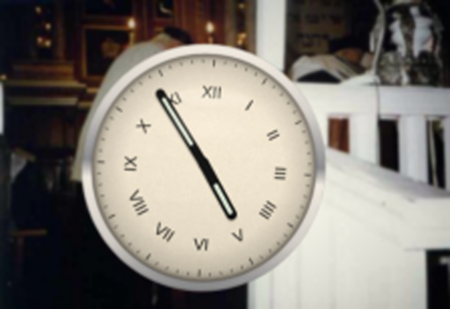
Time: **4:54**
